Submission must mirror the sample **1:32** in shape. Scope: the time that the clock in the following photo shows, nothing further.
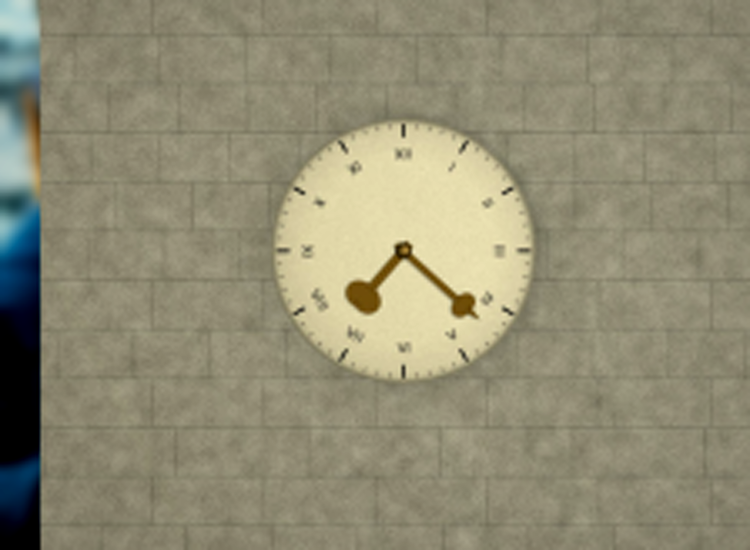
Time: **7:22**
